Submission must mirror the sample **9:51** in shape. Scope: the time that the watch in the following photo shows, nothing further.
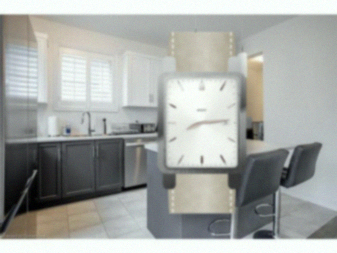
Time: **8:14**
